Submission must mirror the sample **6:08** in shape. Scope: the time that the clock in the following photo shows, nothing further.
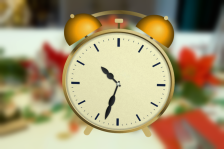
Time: **10:33**
